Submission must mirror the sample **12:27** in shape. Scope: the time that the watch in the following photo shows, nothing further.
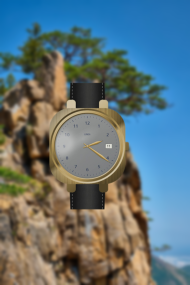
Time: **2:21**
